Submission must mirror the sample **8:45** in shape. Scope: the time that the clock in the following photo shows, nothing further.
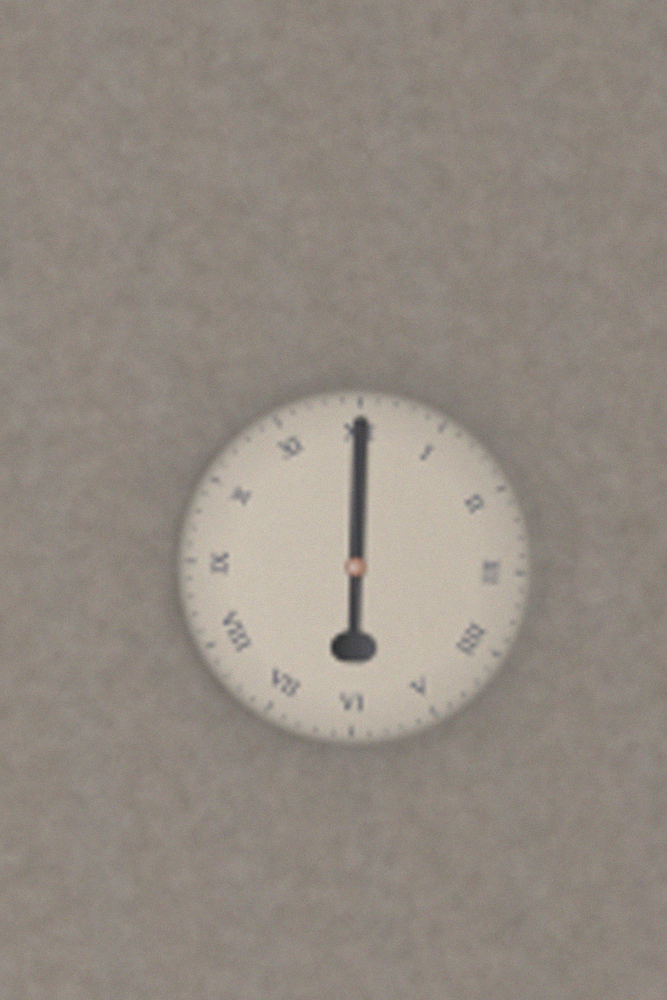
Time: **6:00**
